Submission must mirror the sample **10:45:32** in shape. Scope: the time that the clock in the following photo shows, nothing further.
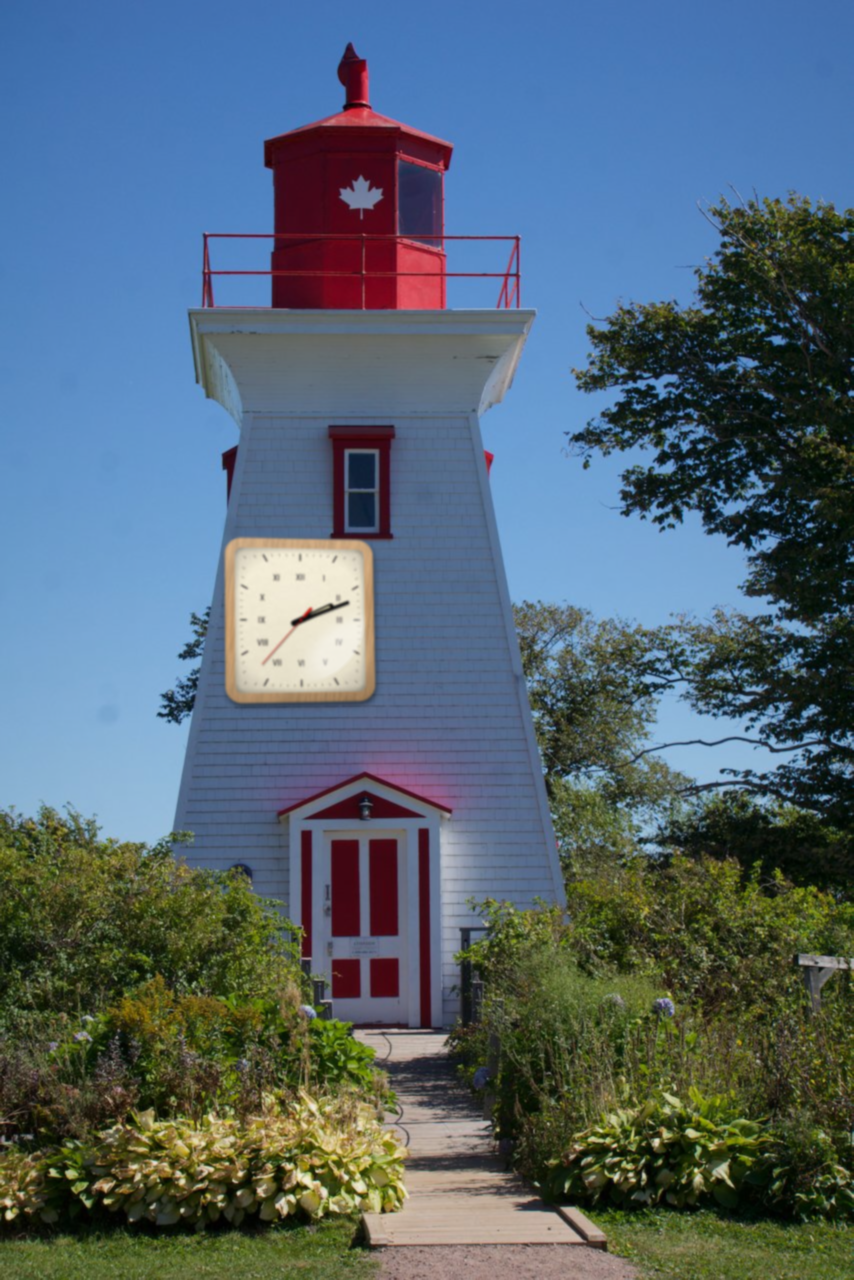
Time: **2:11:37**
